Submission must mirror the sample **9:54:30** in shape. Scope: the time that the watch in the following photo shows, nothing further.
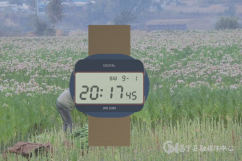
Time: **20:17:45**
